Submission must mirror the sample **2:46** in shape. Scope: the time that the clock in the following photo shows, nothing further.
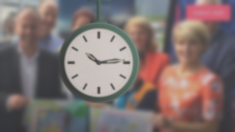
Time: **10:14**
